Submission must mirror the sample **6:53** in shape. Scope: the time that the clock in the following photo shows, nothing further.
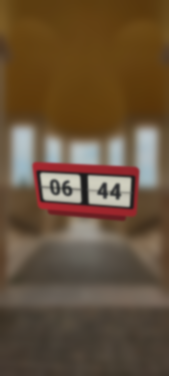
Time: **6:44**
